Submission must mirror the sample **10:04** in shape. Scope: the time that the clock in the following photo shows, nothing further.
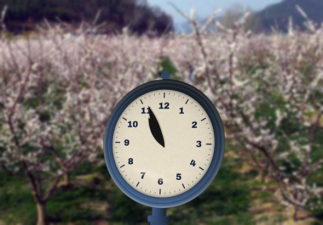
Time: **10:56**
